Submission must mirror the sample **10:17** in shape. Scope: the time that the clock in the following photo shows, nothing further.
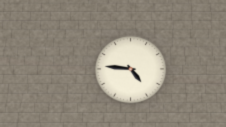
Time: **4:46**
